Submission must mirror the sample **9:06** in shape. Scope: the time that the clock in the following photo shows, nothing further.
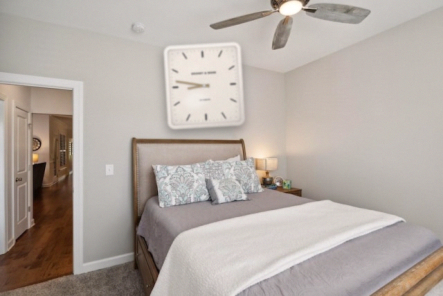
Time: **8:47**
